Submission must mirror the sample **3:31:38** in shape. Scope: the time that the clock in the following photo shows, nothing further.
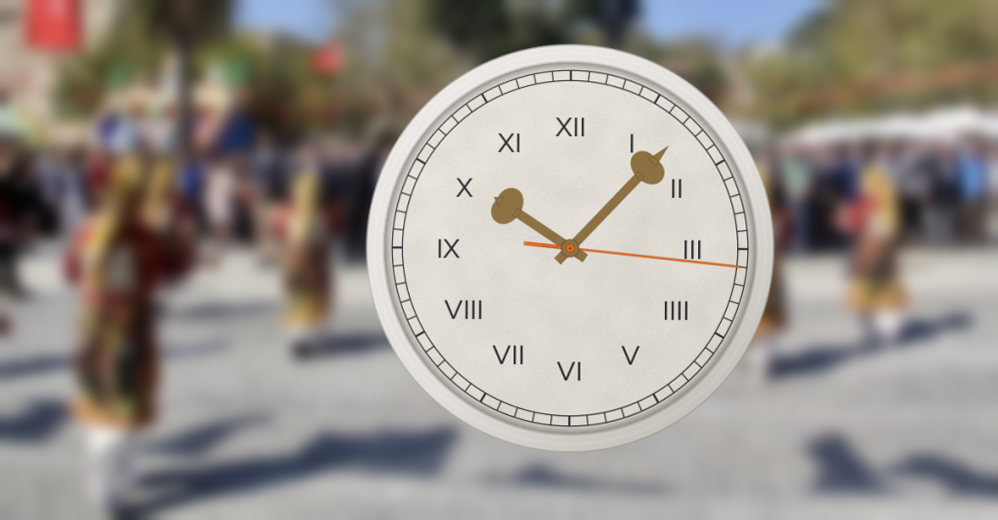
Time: **10:07:16**
